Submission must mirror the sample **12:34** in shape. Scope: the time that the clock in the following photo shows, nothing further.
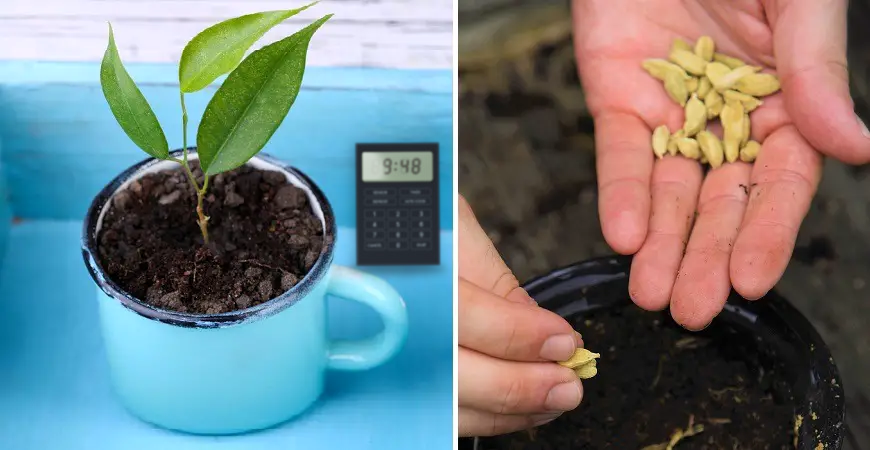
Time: **9:48**
